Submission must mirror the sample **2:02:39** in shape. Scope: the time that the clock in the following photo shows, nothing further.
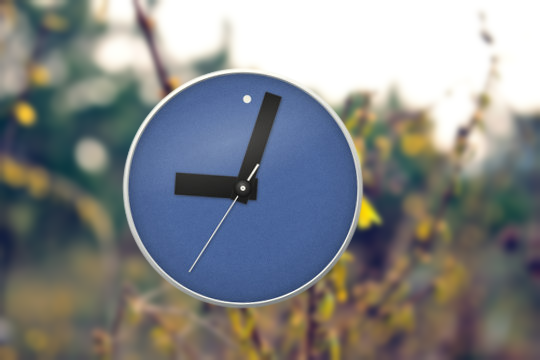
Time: **9:02:35**
